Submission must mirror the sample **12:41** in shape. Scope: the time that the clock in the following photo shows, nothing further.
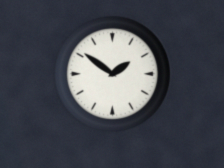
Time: **1:51**
